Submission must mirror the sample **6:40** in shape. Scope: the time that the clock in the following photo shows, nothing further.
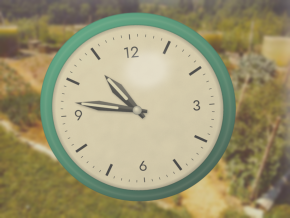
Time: **10:47**
